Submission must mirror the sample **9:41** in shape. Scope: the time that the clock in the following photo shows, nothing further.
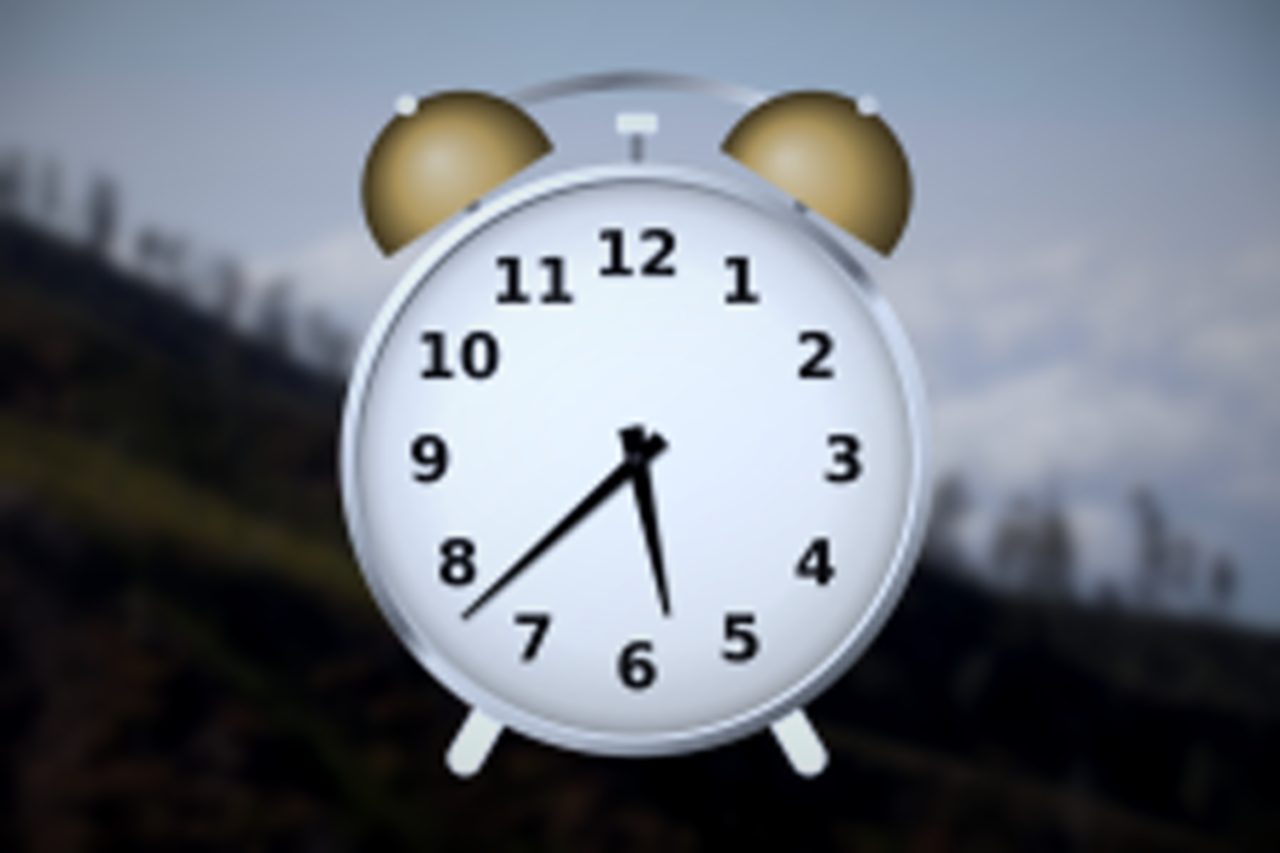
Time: **5:38**
